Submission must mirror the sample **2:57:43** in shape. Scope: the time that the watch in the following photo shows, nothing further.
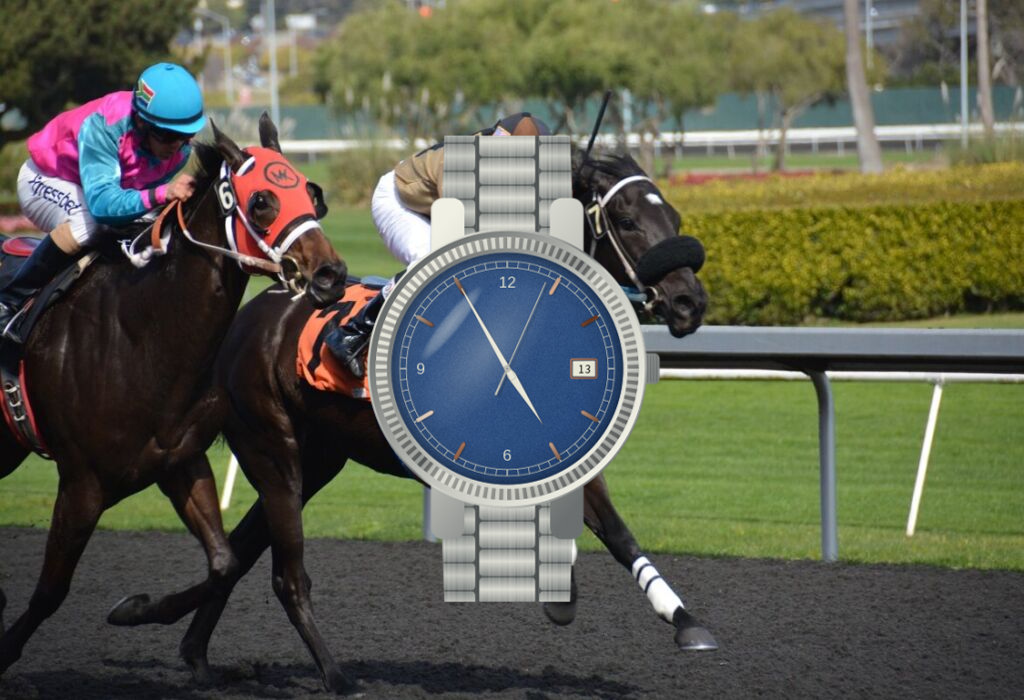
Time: **4:55:04**
